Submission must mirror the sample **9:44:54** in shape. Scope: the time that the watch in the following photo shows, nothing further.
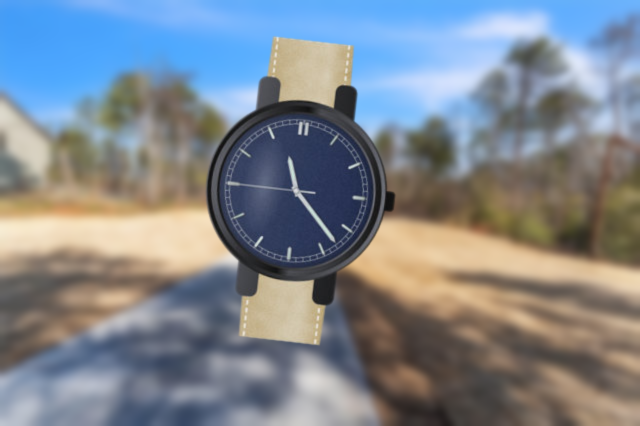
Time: **11:22:45**
